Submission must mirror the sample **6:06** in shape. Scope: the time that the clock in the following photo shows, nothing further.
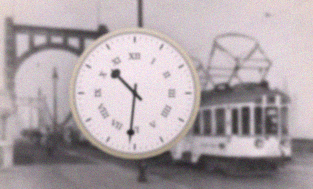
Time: **10:31**
